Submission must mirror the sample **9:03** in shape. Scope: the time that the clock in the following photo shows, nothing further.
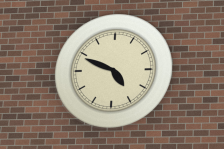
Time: **4:49**
